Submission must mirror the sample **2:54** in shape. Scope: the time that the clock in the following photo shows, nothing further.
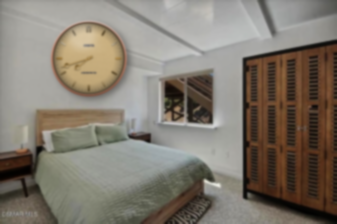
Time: **7:42**
